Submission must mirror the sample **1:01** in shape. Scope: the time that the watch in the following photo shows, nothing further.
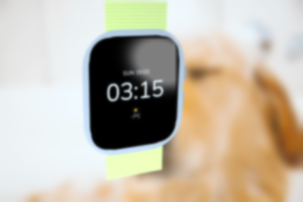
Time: **3:15**
